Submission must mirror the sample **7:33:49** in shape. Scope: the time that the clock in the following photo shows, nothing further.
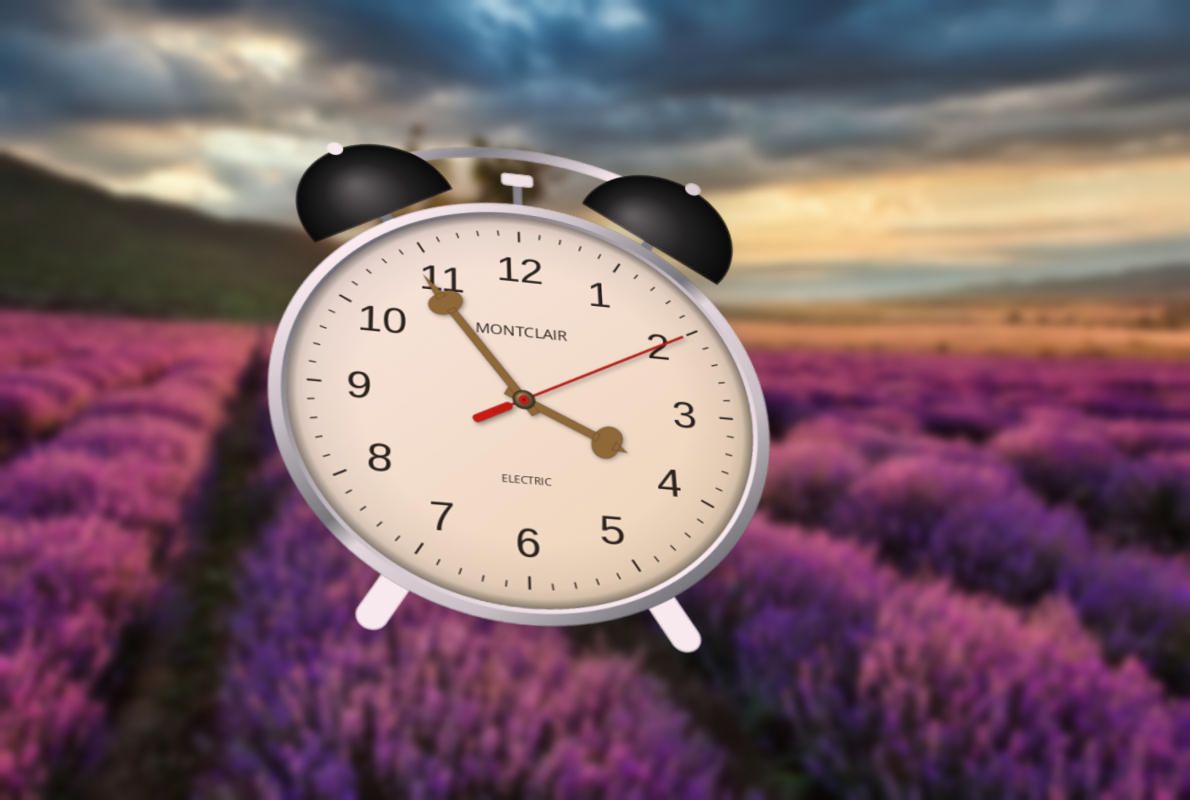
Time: **3:54:10**
